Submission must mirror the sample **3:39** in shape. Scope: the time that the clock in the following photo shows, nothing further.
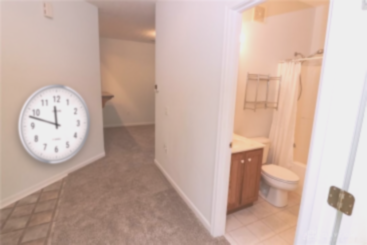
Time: **11:48**
